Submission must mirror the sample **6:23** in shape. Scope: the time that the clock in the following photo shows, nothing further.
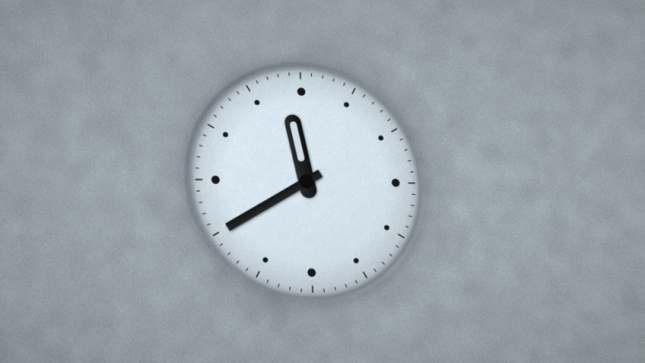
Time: **11:40**
